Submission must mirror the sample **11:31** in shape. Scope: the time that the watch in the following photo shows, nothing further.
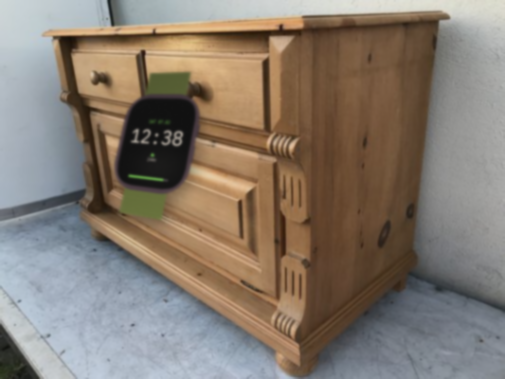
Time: **12:38**
